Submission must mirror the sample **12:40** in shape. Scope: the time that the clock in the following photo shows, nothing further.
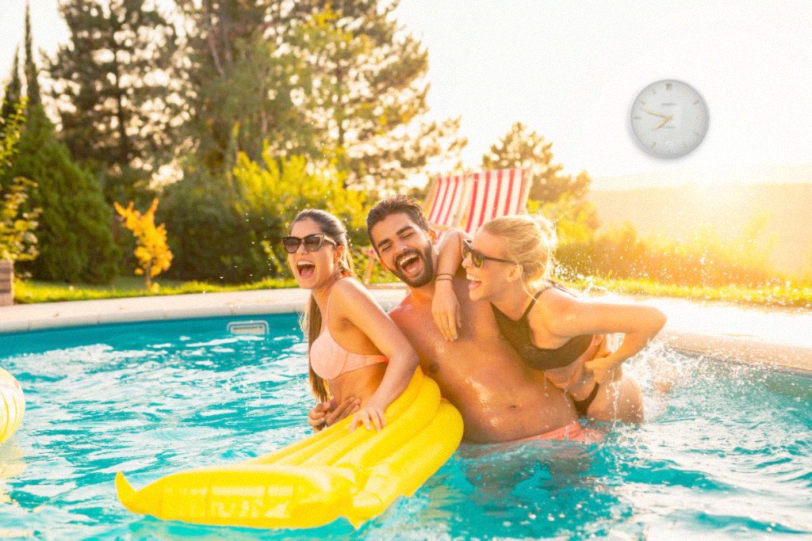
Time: **7:48**
